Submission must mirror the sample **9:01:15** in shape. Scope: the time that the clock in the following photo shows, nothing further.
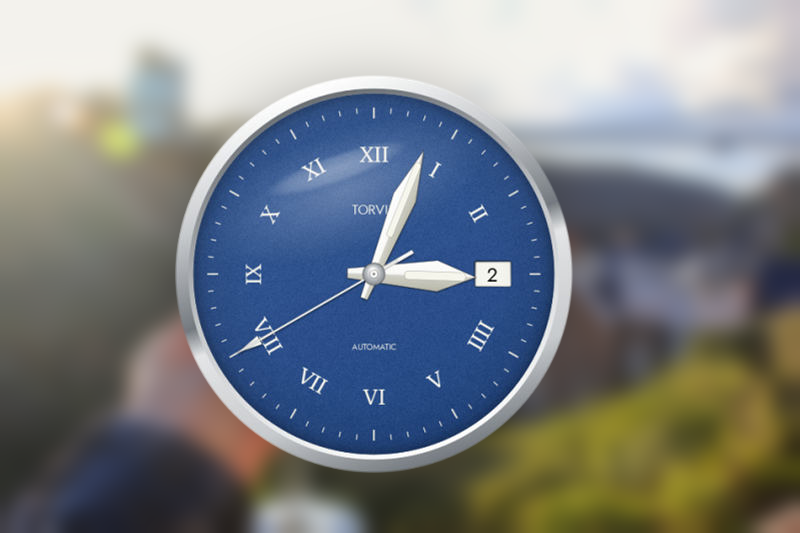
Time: **3:03:40**
